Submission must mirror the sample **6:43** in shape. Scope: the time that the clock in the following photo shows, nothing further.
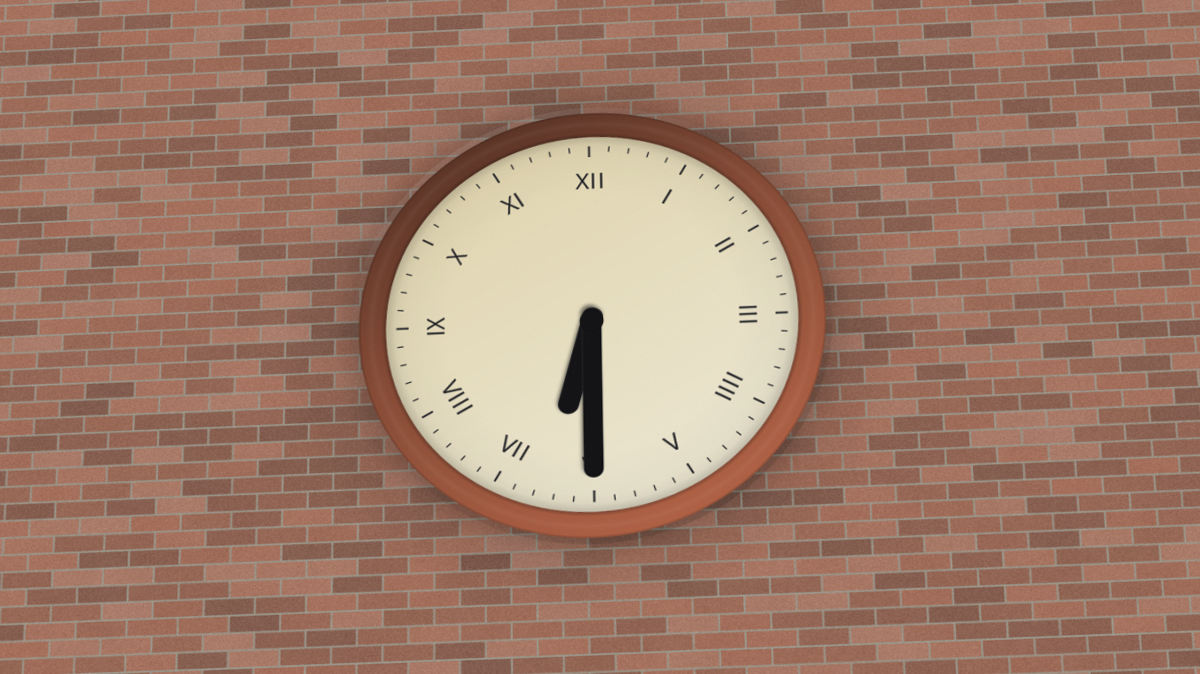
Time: **6:30**
